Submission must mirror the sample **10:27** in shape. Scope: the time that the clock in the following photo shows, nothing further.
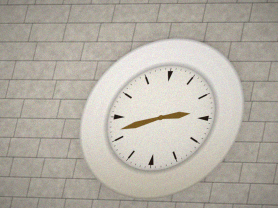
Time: **2:42**
